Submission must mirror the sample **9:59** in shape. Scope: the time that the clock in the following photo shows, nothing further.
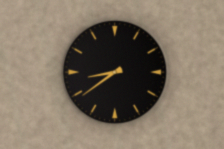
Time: **8:39**
